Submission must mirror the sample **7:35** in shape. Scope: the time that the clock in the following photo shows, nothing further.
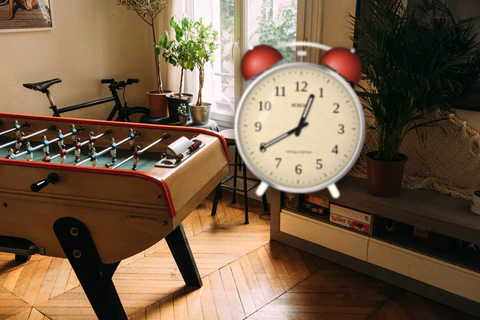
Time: **12:40**
